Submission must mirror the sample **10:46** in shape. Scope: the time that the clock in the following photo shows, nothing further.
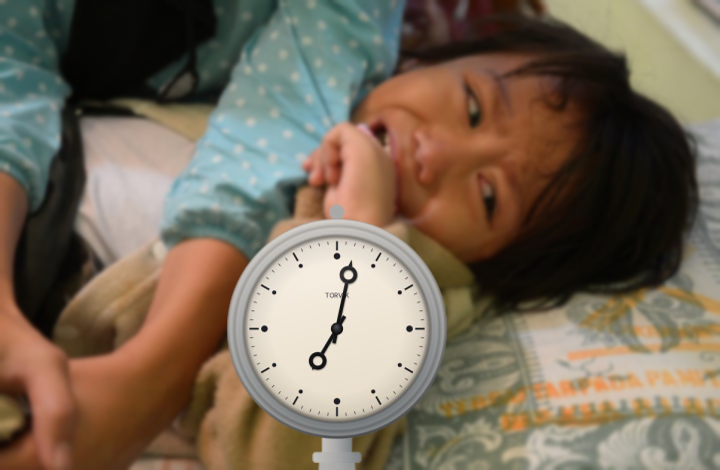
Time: **7:02**
